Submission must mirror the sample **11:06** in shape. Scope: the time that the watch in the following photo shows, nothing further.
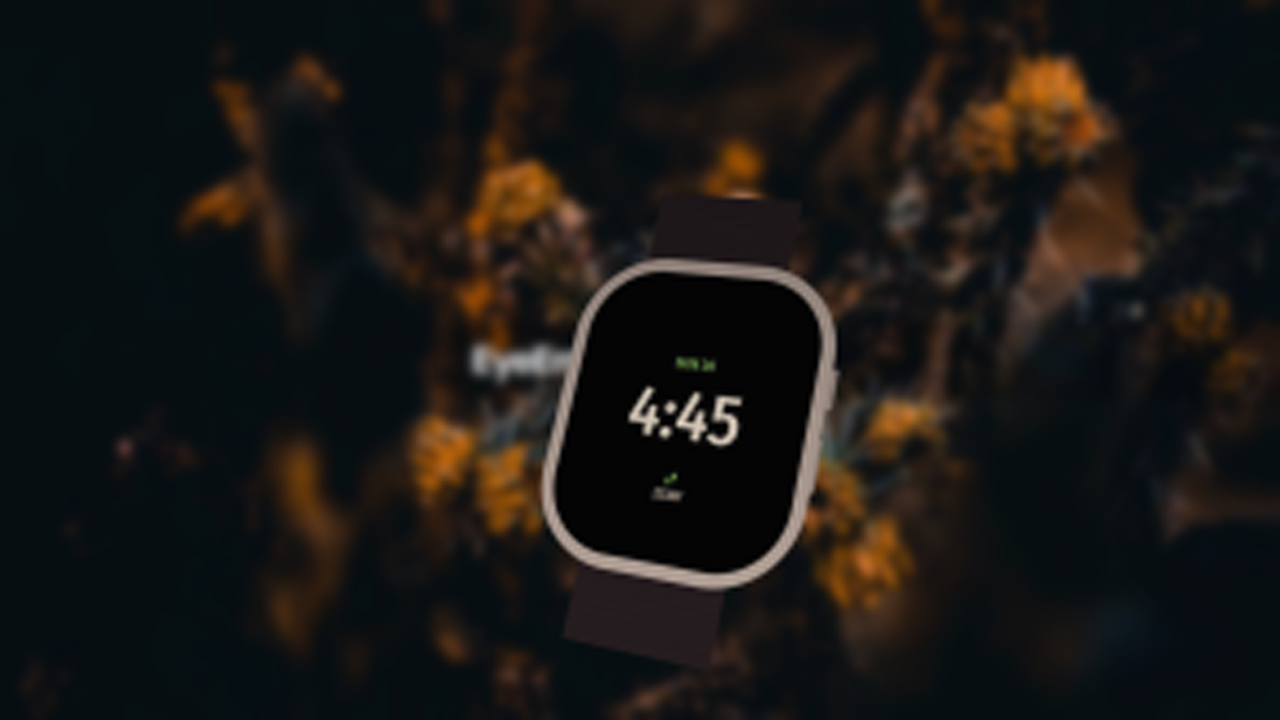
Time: **4:45**
